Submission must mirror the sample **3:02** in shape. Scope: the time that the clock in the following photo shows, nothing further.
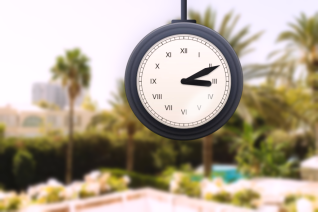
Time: **3:11**
